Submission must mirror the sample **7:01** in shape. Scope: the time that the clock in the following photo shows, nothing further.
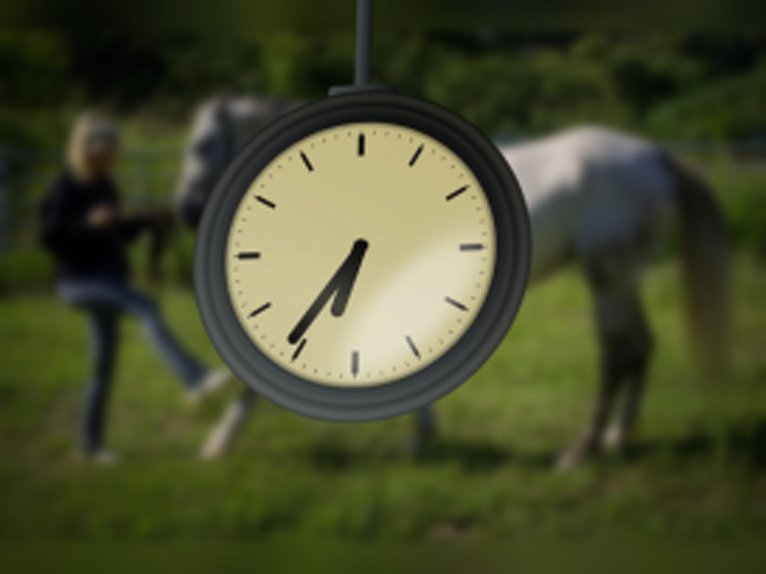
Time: **6:36**
